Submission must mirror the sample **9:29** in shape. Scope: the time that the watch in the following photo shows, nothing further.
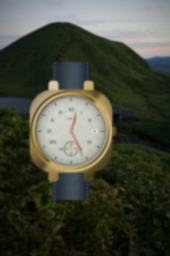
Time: **12:26**
